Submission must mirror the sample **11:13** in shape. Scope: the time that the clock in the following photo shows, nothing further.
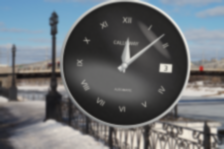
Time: **12:08**
